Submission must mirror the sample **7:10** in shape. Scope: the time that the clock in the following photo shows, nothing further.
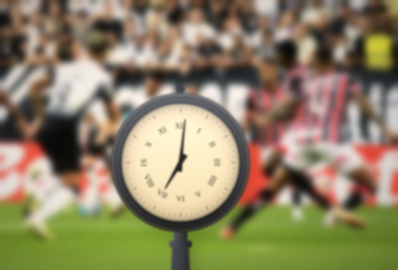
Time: **7:01**
